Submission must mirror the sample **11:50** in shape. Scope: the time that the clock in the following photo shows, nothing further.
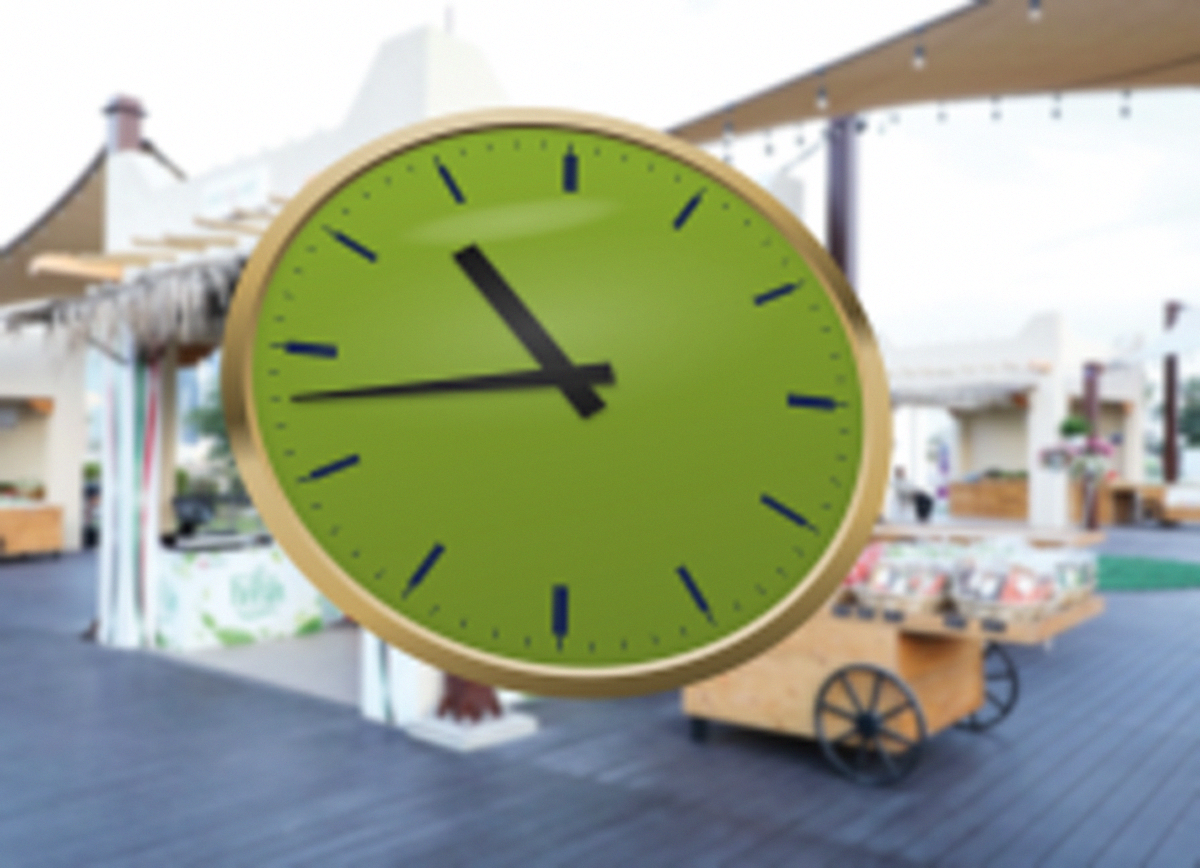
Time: **10:43**
